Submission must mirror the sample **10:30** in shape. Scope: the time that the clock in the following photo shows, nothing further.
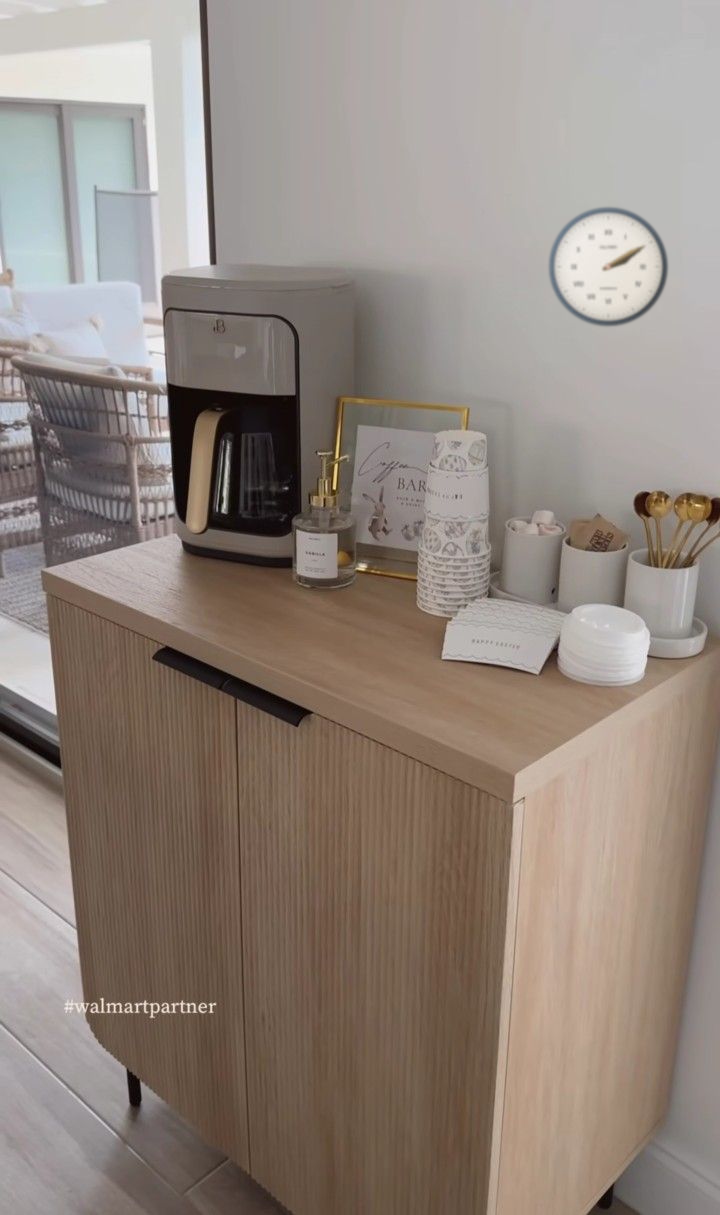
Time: **2:10**
